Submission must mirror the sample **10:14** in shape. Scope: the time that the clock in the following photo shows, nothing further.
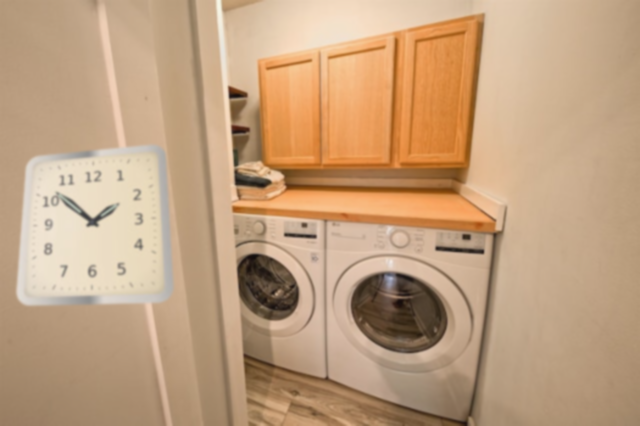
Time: **1:52**
